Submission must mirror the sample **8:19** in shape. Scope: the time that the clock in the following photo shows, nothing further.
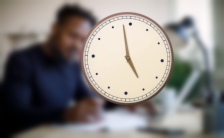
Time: **4:58**
